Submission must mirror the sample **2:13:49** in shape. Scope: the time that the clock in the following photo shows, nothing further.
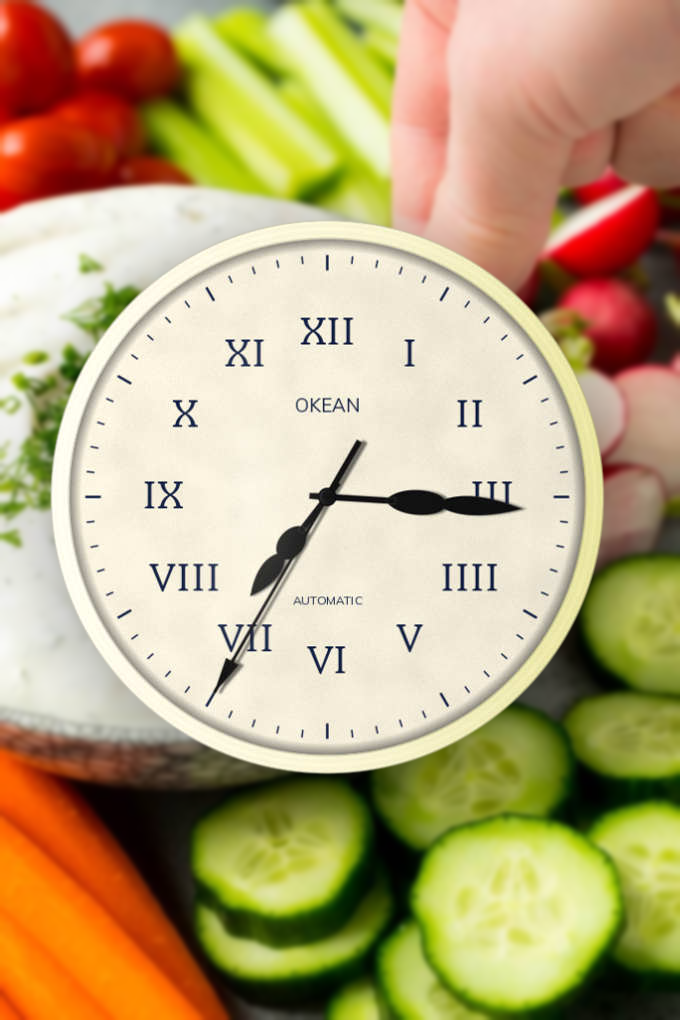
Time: **7:15:35**
